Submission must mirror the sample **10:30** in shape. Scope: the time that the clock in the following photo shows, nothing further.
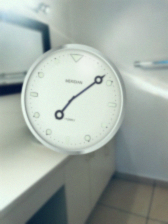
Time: **7:08**
